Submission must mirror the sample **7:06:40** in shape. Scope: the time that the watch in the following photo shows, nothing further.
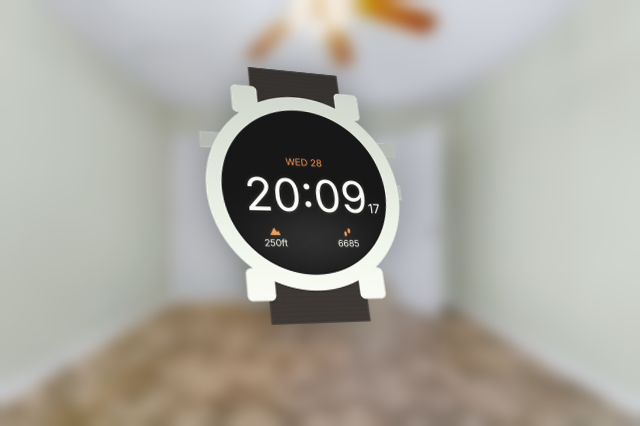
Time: **20:09:17**
